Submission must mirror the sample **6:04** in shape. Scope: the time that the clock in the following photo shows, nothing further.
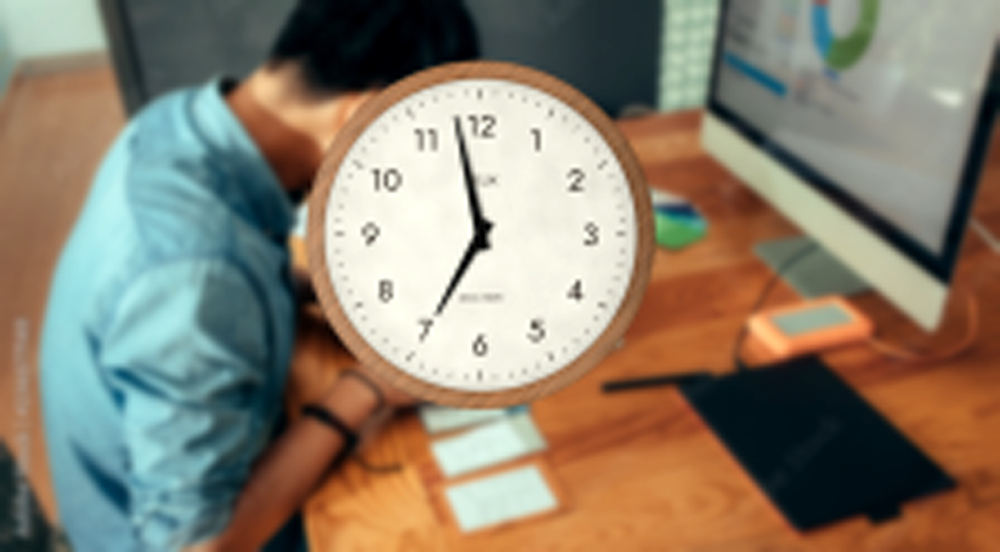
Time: **6:58**
